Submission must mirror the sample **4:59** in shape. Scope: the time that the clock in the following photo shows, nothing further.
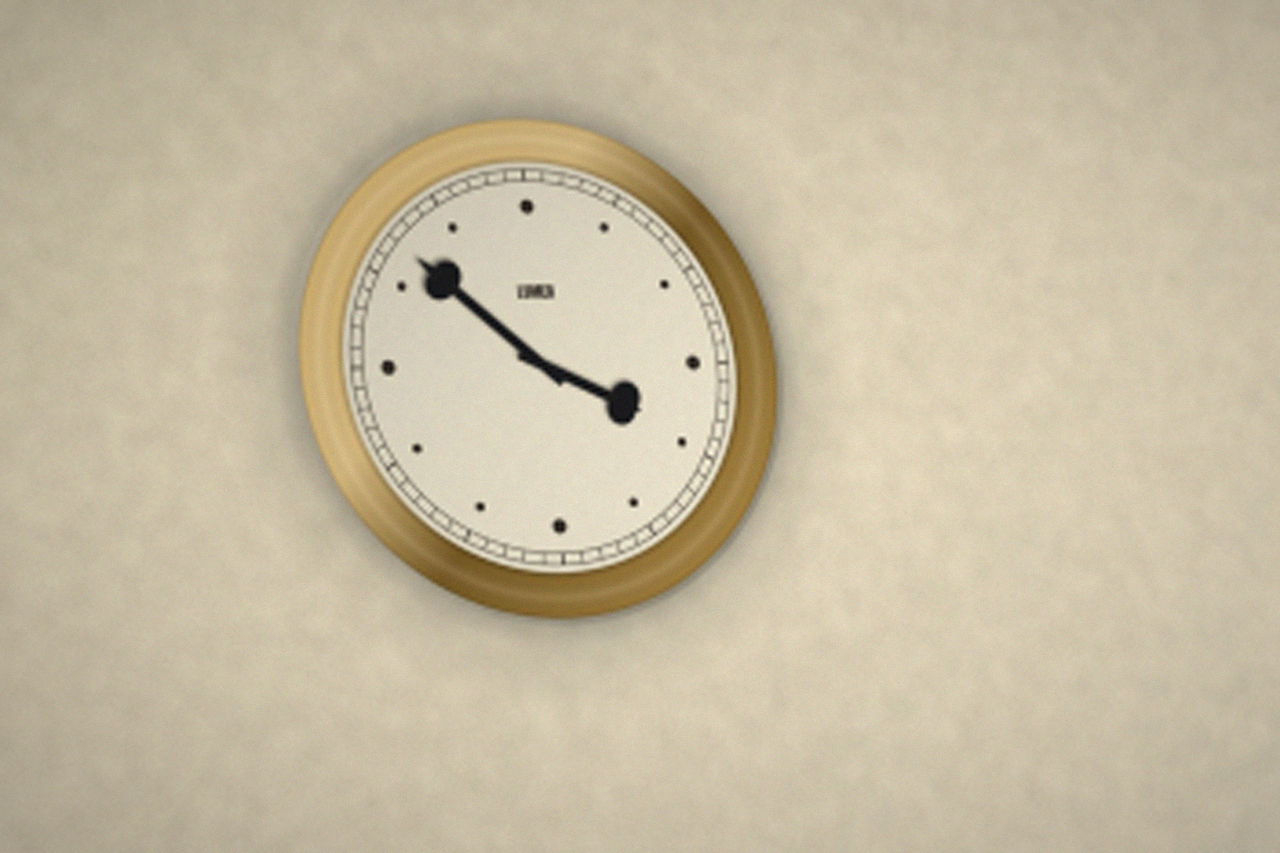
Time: **3:52**
